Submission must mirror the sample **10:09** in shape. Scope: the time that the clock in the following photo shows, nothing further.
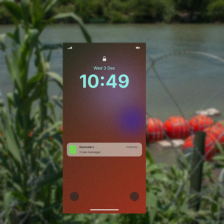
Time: **10:49**
